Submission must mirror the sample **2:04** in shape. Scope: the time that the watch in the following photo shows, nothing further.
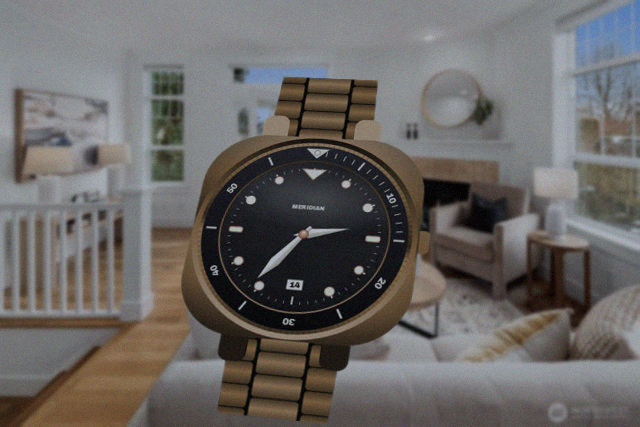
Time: **2:36**
